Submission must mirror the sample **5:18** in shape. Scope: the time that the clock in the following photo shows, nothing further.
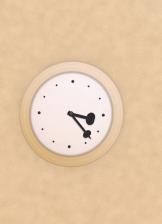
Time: **3:23**
